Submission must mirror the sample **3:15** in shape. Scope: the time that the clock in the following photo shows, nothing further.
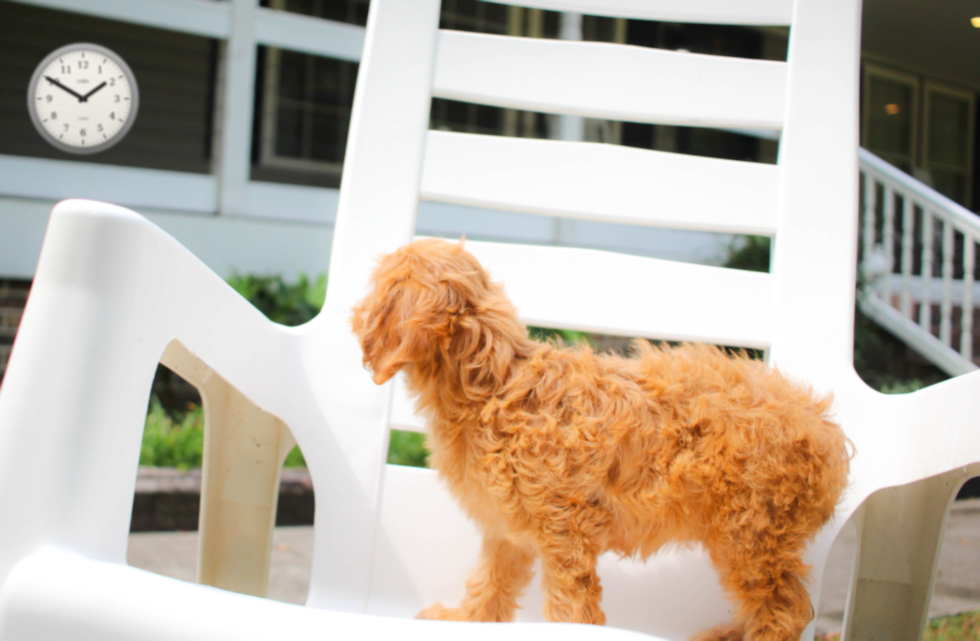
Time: **1:50**
